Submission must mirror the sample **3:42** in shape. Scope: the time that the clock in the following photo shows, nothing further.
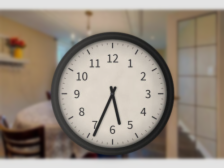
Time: **5:34**
